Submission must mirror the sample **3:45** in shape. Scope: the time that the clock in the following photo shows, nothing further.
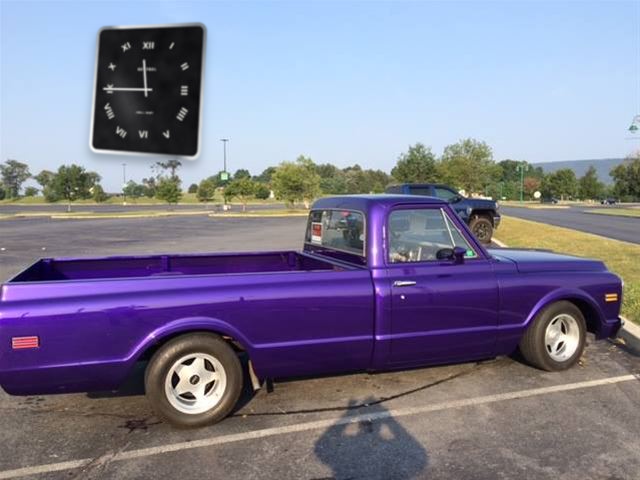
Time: **11:45**
